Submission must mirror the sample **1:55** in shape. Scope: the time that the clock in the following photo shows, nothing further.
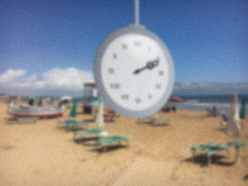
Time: **2:11**
